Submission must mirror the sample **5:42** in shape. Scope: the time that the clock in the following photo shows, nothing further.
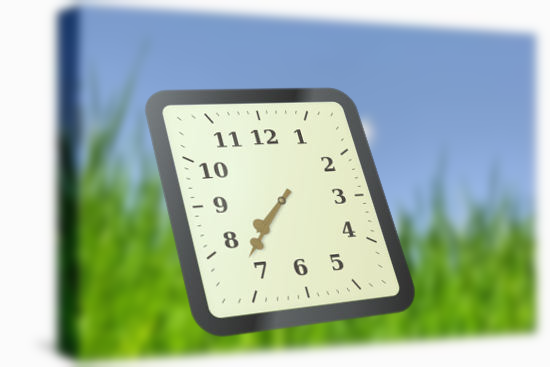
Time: **7:37**
